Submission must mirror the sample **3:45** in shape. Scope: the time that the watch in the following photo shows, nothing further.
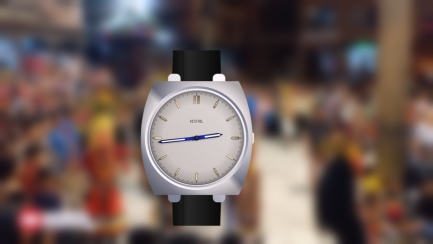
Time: **2:44**
